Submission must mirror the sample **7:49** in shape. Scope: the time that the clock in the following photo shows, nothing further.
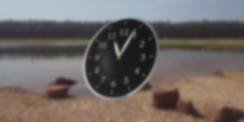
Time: **11:04**
